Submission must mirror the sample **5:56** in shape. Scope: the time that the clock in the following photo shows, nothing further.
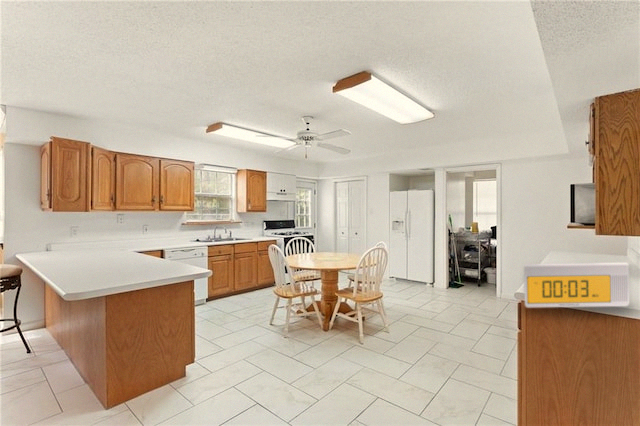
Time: **0:03**
